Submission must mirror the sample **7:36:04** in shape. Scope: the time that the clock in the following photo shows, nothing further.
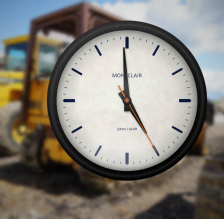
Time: **4:59:25**
